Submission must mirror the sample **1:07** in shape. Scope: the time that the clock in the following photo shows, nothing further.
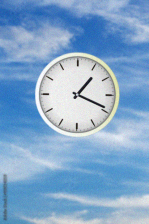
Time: **1:19**
